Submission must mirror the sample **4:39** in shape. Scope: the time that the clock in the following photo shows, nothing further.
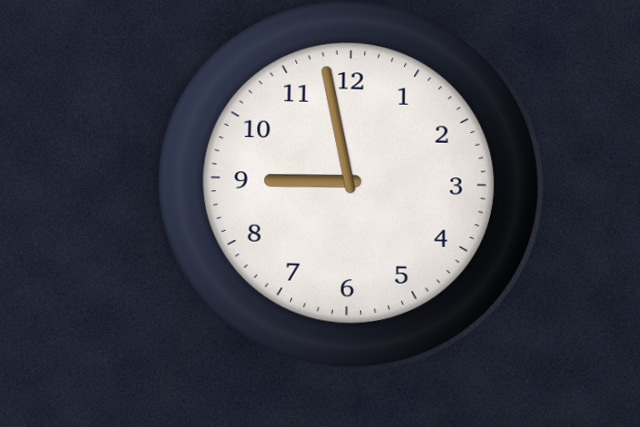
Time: **8:58**
